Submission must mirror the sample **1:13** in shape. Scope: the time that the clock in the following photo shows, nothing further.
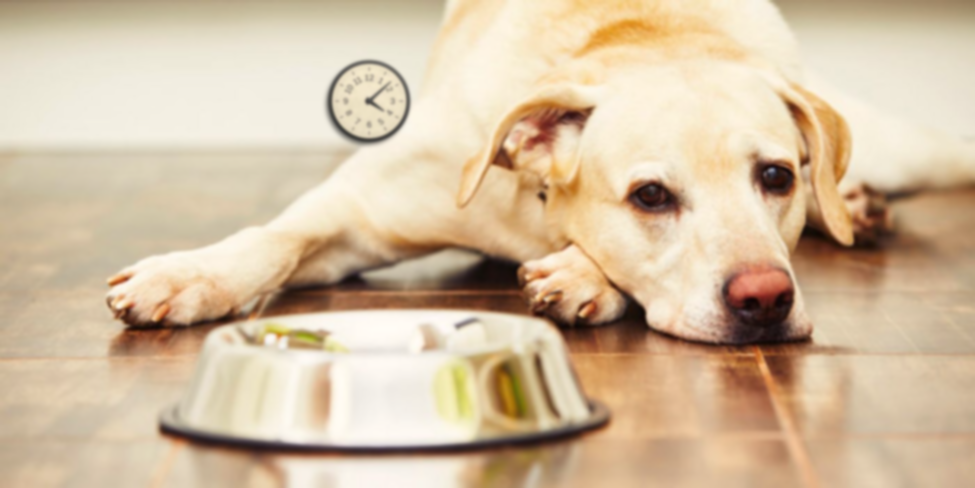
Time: **4:08**
